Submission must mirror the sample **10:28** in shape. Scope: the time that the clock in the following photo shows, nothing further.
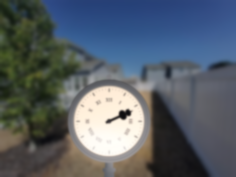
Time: **2:11**
